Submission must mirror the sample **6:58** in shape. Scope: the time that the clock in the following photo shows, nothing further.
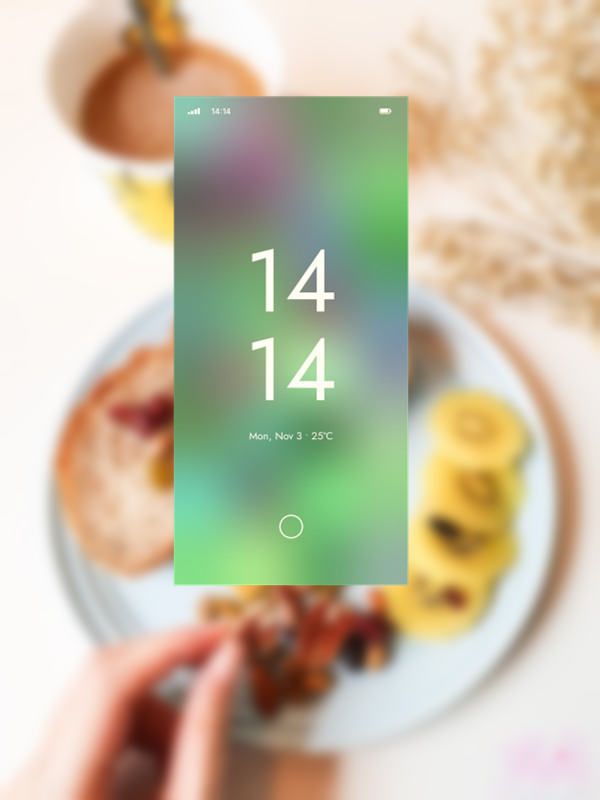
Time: **14:14**
